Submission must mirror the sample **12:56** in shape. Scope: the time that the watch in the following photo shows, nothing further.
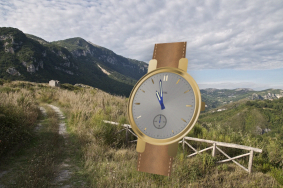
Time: **10:58**
